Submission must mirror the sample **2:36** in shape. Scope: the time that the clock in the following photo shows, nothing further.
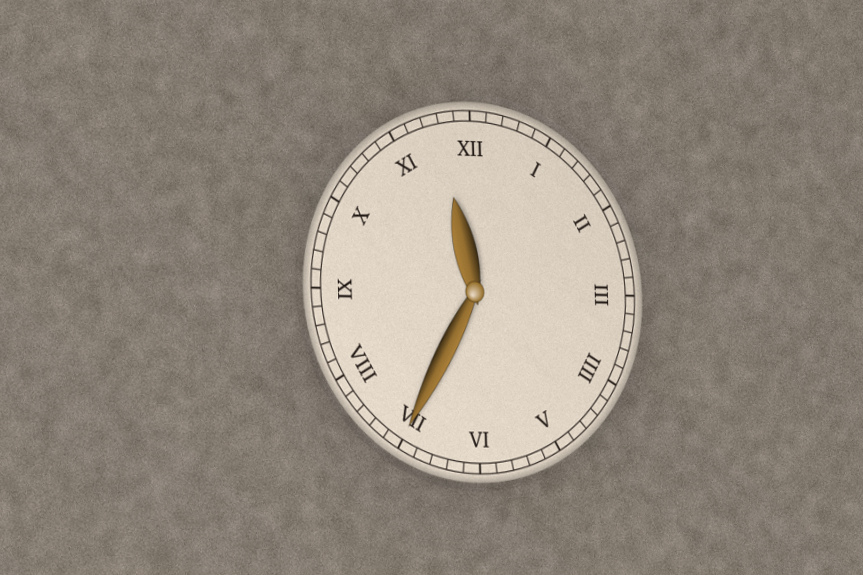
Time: **11:35**
